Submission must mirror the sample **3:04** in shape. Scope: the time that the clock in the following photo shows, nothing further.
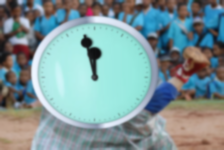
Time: **11:58**
